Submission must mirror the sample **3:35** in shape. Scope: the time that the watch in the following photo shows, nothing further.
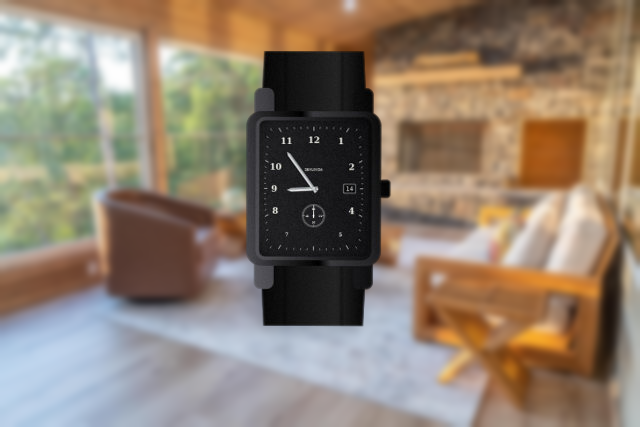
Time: **8:54**
